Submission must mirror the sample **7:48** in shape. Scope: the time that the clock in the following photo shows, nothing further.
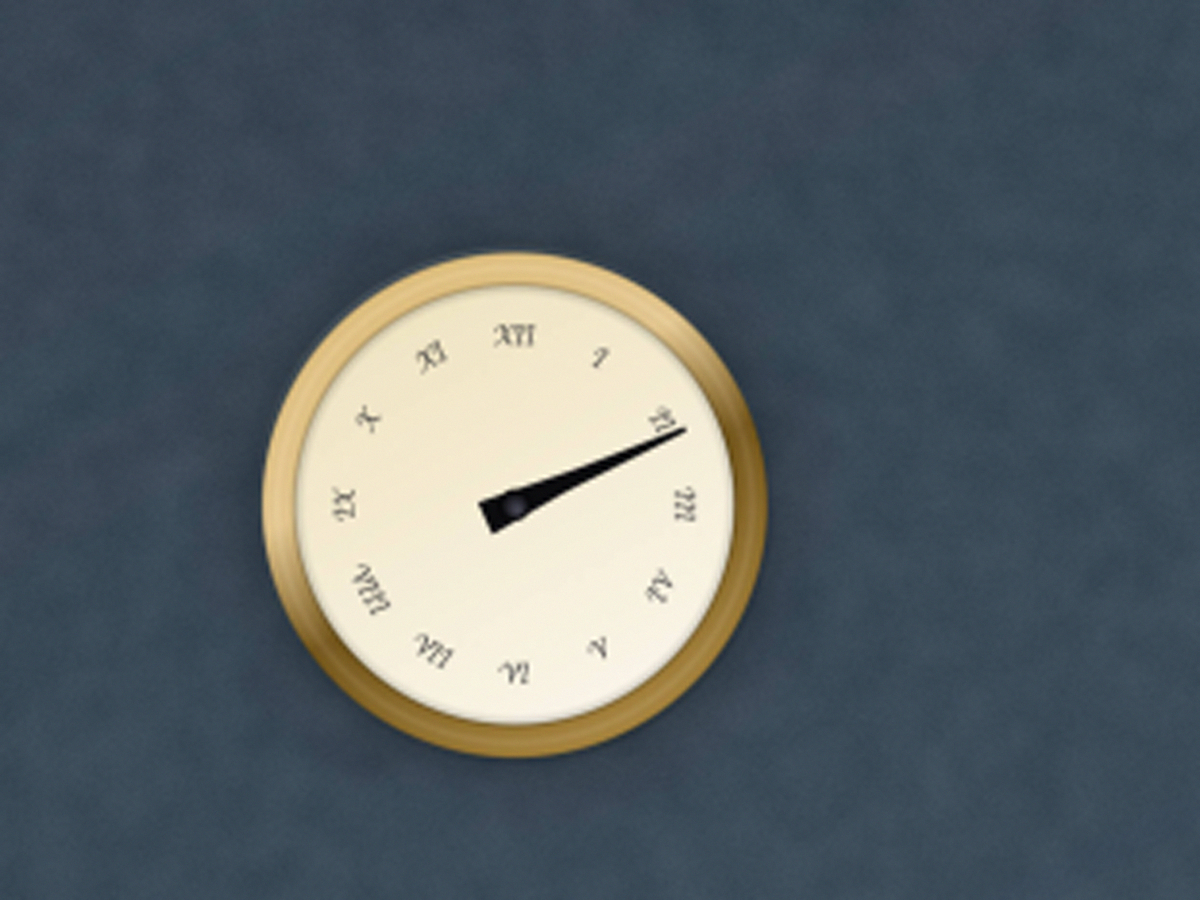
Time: **2:11**
